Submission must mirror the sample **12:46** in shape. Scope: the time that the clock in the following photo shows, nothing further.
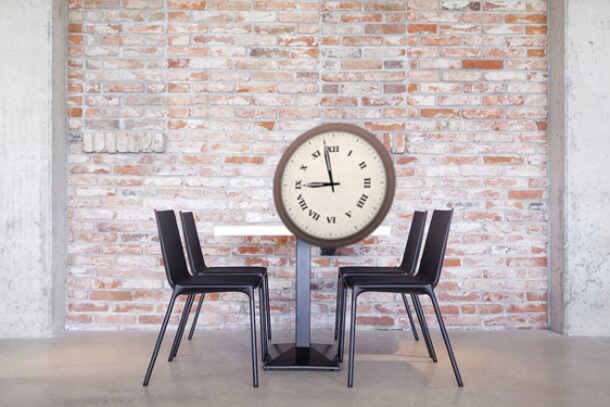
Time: **8:58**
